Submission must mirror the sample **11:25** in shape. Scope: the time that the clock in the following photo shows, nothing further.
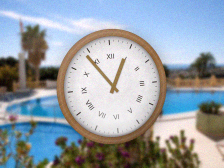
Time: **12:54**
